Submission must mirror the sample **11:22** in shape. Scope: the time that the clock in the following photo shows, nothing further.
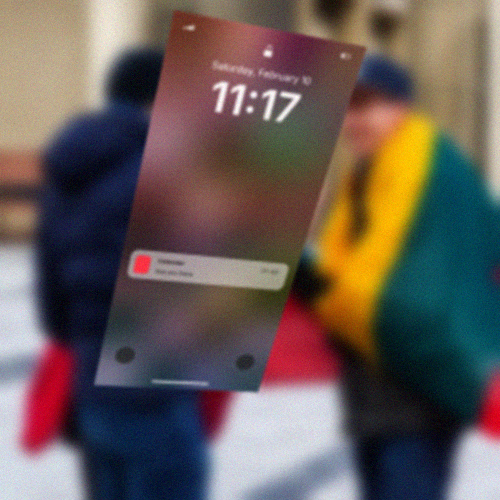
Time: **11:17**
